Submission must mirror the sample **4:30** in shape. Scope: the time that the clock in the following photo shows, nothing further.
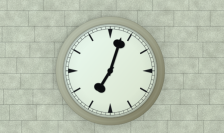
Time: **7:03**
